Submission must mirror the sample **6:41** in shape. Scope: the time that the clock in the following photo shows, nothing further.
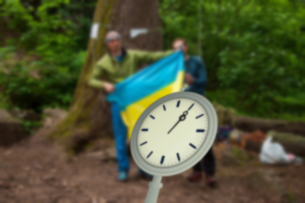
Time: **1:05**
